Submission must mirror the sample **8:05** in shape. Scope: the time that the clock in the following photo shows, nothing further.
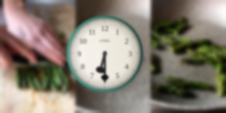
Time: **6:30**
